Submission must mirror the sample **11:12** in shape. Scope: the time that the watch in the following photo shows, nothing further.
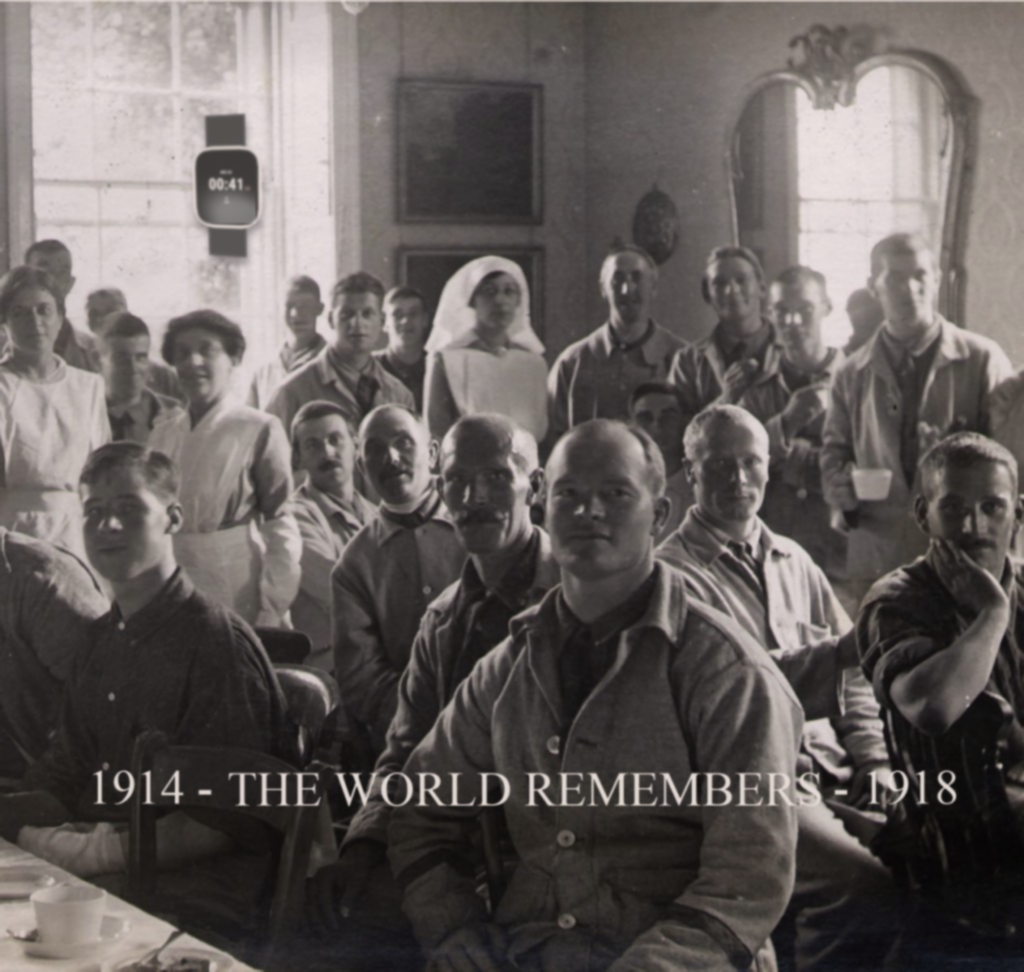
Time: **0:41**
